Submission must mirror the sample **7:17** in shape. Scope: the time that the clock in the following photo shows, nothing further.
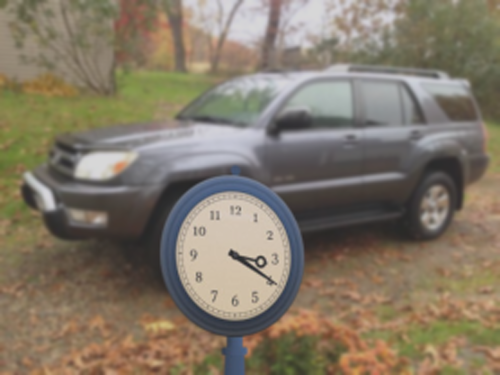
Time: **3:20**
